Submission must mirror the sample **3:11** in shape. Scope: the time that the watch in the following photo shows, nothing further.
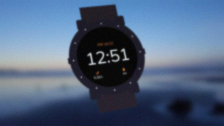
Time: **12:51**
